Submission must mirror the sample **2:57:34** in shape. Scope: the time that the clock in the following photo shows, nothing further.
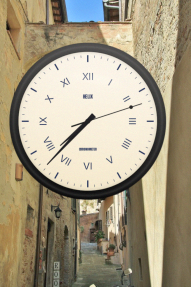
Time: **7:37:12**
